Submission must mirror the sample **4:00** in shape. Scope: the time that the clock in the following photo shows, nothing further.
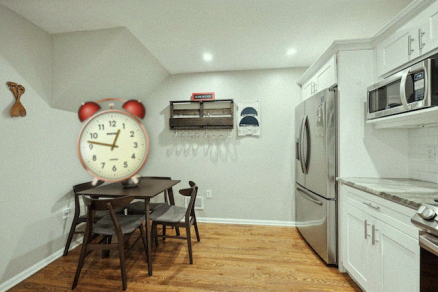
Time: **12:47**
